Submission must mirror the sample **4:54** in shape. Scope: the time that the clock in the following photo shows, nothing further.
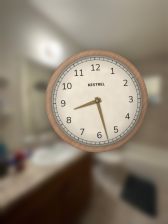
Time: **8:28**
